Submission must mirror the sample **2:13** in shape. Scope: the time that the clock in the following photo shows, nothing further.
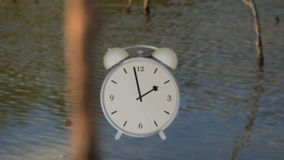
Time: **1:58**
